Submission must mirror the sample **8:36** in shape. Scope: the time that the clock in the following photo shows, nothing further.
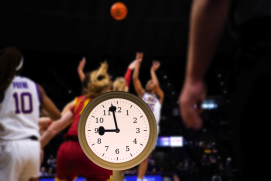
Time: **8:58**
